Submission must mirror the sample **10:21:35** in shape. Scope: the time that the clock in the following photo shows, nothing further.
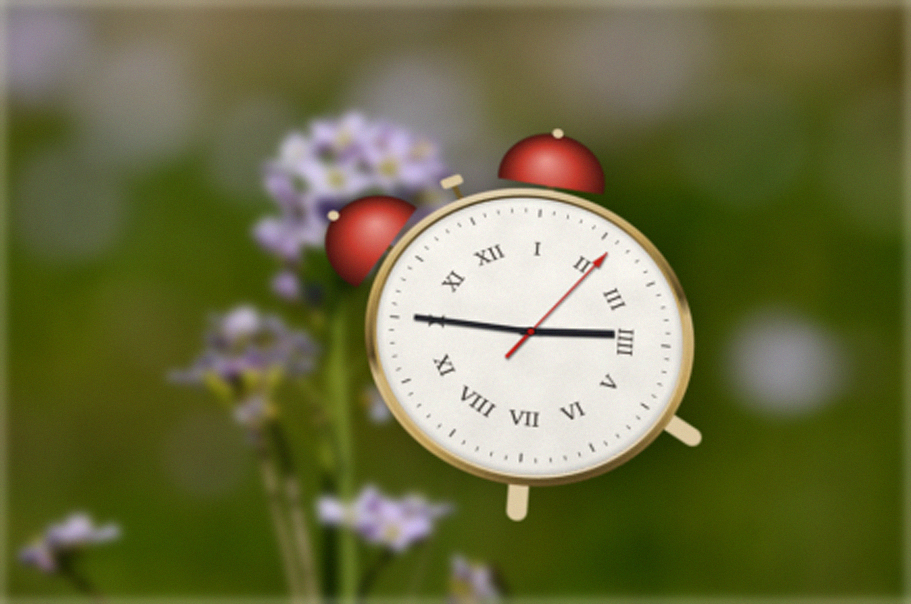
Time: **3:50:11**
